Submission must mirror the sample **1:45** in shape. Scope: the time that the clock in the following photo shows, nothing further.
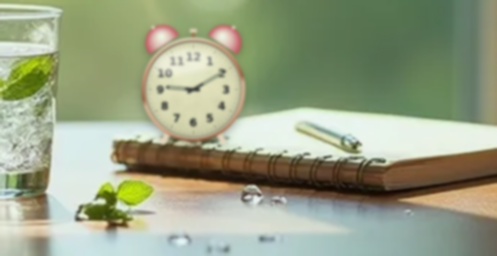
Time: **9:10**
